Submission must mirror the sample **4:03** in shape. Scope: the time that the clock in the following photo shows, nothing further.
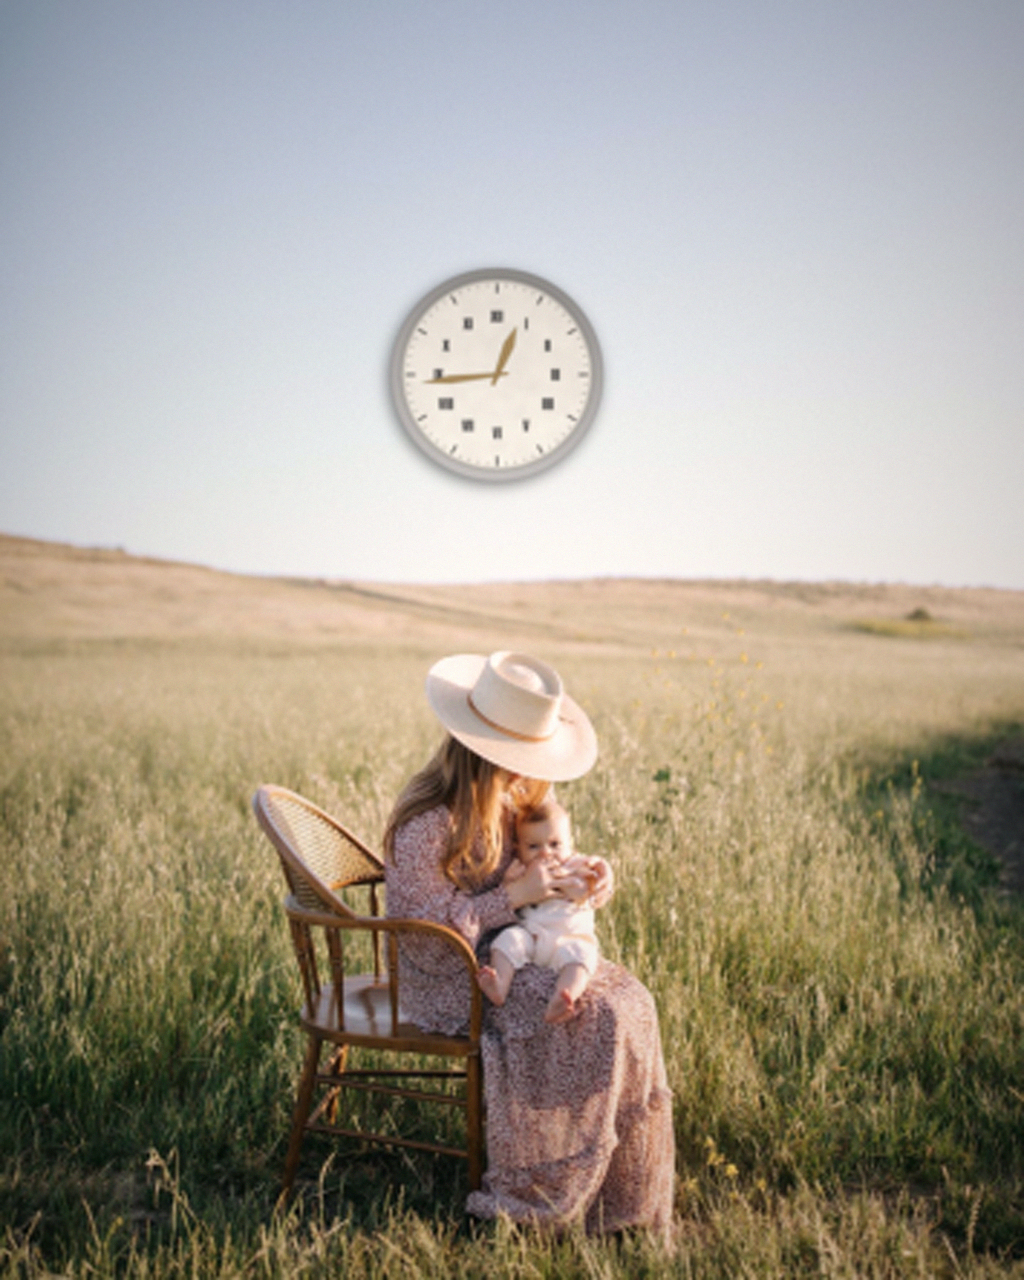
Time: **12:44**
